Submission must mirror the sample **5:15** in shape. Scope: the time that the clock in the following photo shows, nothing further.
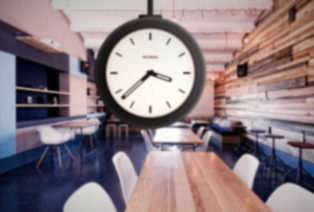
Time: **3:38**
